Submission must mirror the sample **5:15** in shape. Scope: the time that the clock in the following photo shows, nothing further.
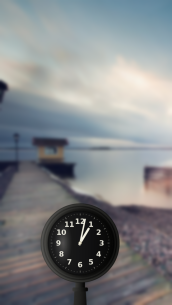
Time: **1:02**
